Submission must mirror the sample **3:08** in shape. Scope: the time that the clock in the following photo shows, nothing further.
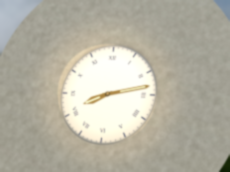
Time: **8:13**
